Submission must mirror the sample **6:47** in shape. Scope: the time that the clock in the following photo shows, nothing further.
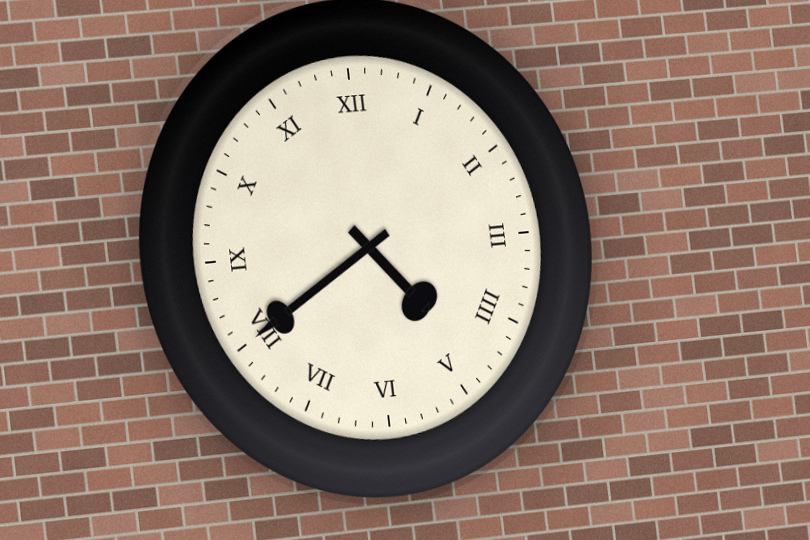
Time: **4:40**
